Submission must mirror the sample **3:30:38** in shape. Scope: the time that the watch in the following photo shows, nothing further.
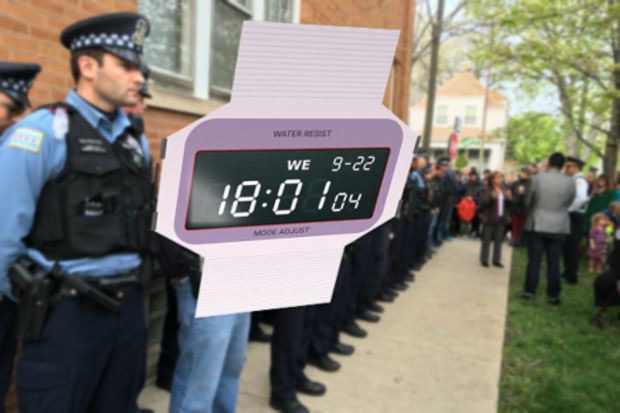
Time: **18:01:04**
